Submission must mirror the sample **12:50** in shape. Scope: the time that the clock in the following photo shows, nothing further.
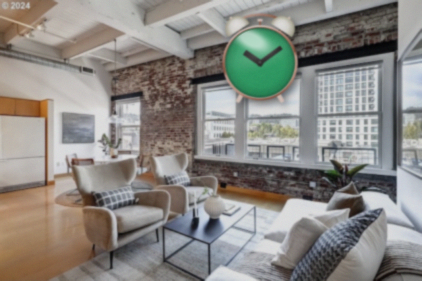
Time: **10:09**
